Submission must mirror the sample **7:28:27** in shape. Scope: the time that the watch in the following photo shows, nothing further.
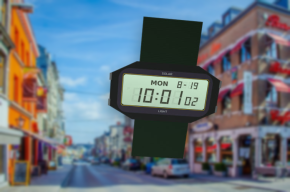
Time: **10:01:02**
